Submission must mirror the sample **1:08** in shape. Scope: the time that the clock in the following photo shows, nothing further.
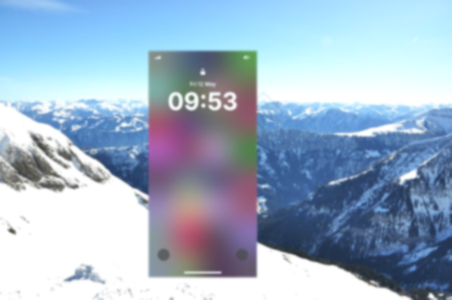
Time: **9:53**
